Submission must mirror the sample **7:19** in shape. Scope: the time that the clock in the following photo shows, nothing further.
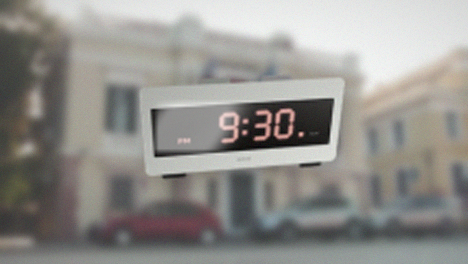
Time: **9:30**
